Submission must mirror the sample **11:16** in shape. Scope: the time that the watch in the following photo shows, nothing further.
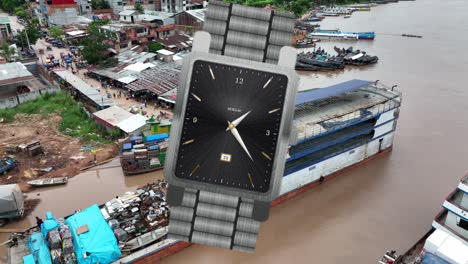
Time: **1:23**
